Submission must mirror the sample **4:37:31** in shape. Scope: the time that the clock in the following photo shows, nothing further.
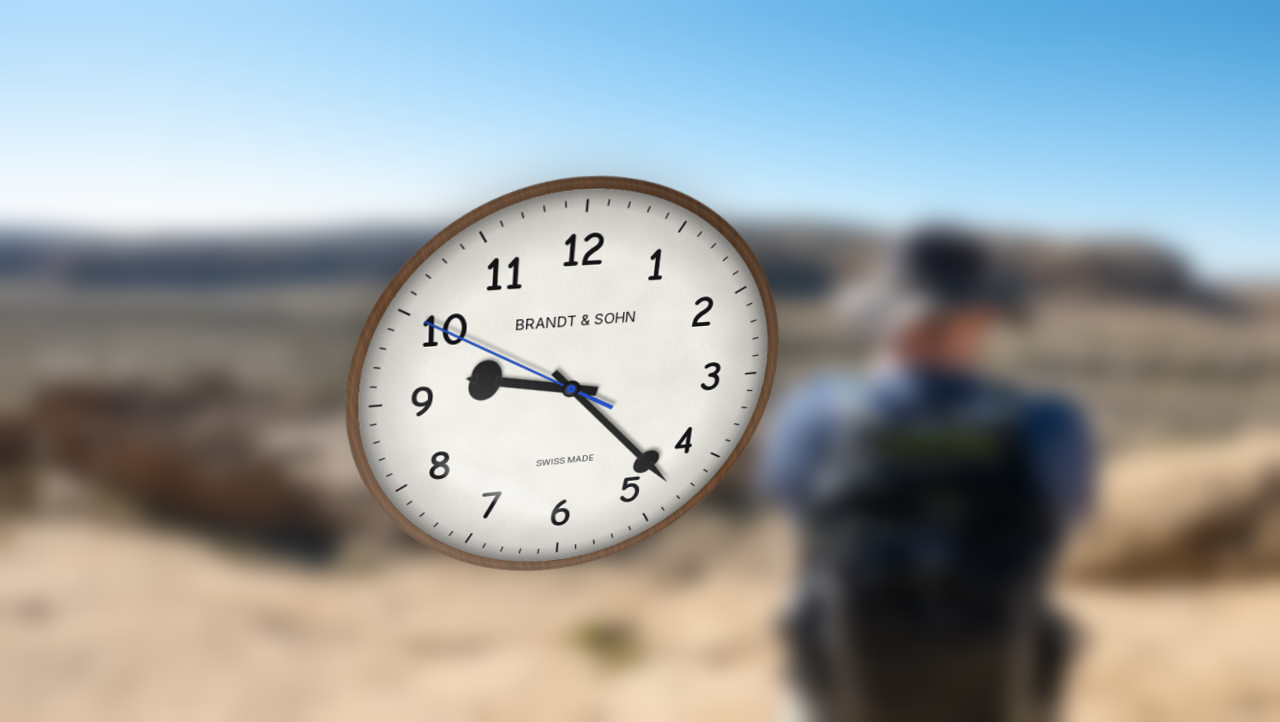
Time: **9:22:50**
